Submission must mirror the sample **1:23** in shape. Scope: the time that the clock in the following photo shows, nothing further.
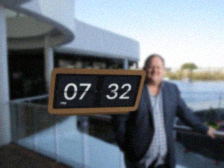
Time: **7:32**
